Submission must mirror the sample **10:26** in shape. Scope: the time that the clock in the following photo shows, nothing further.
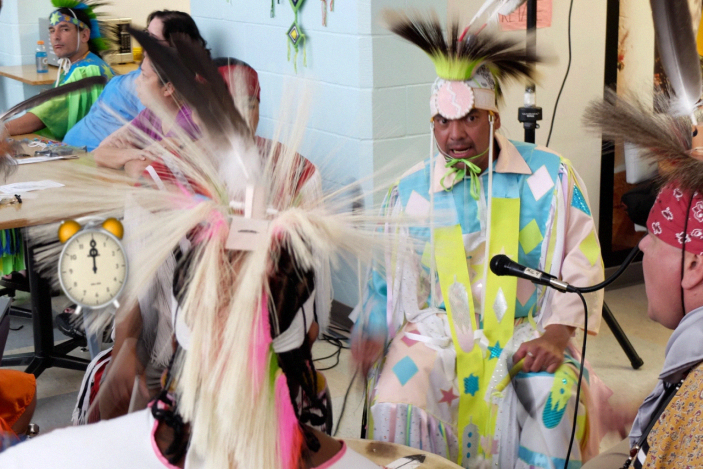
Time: **12:00**
